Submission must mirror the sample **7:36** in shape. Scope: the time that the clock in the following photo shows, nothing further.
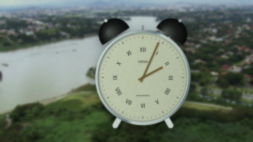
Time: **2:04**
